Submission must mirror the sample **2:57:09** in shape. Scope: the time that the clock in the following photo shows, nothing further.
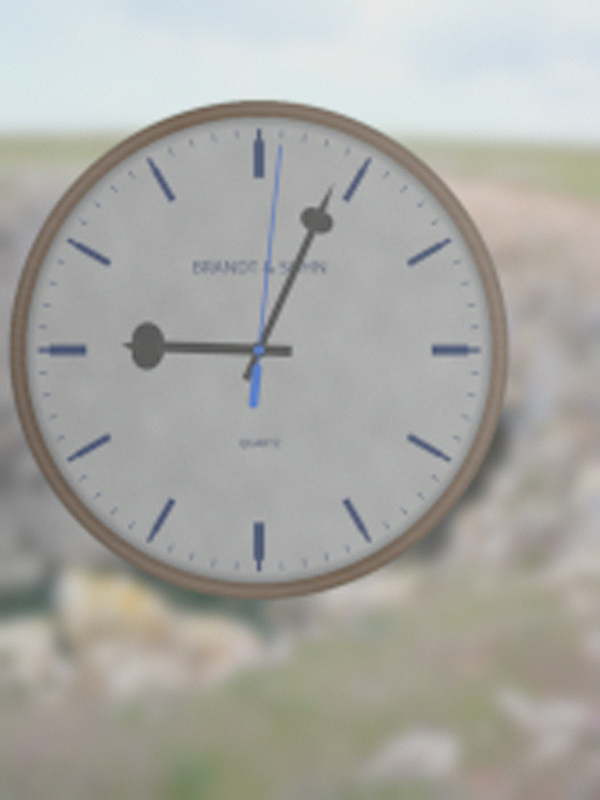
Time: **9:04:01**
